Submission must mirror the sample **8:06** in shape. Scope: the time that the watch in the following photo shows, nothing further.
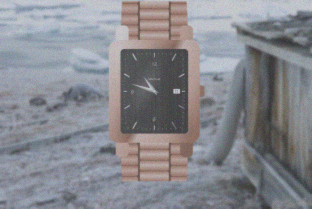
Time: **10:48**
